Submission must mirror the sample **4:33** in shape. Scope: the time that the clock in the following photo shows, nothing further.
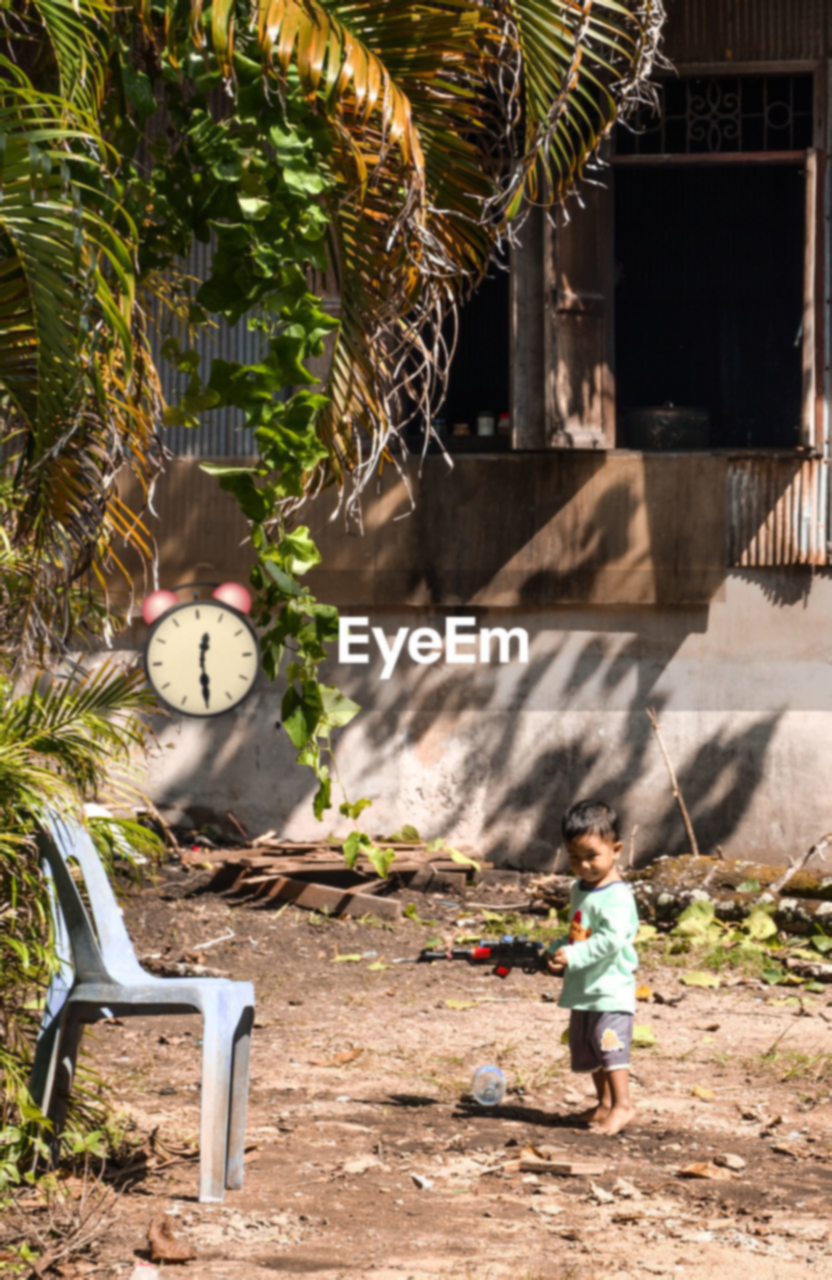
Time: **12:30**
